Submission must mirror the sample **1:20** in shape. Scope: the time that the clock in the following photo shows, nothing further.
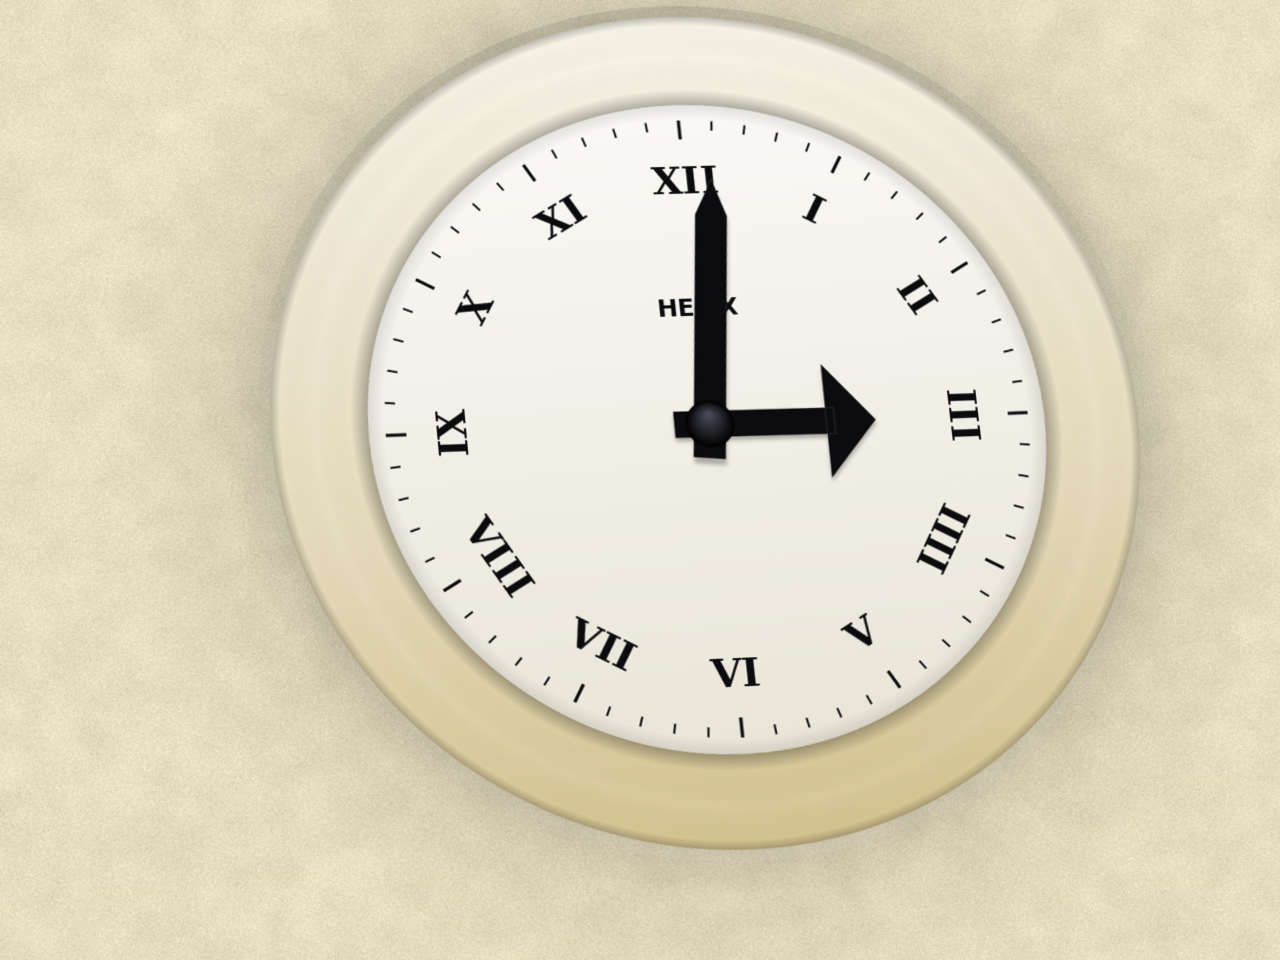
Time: **3:01**
